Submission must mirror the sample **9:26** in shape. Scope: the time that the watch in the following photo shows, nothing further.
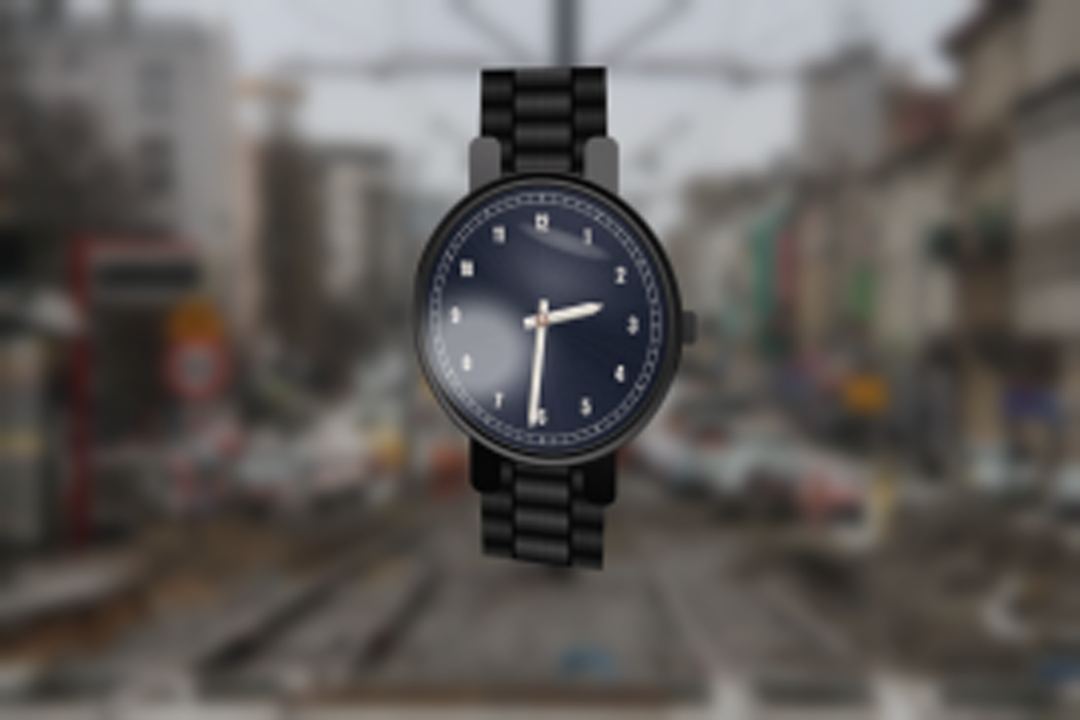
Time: **2:31**
